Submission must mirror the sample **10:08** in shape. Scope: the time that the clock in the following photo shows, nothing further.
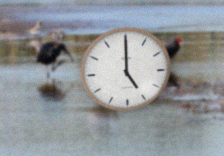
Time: **5:00**
